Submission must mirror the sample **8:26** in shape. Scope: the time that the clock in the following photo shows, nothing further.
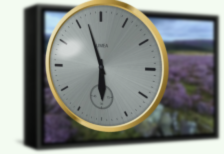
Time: **5:57**
